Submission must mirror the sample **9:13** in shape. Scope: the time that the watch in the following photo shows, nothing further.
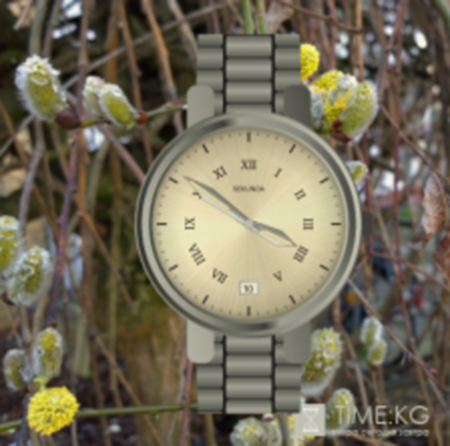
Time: **3:51**
